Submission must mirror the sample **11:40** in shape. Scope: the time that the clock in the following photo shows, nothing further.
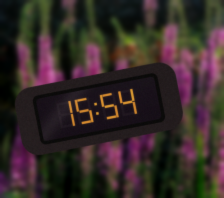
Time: **15:54**
